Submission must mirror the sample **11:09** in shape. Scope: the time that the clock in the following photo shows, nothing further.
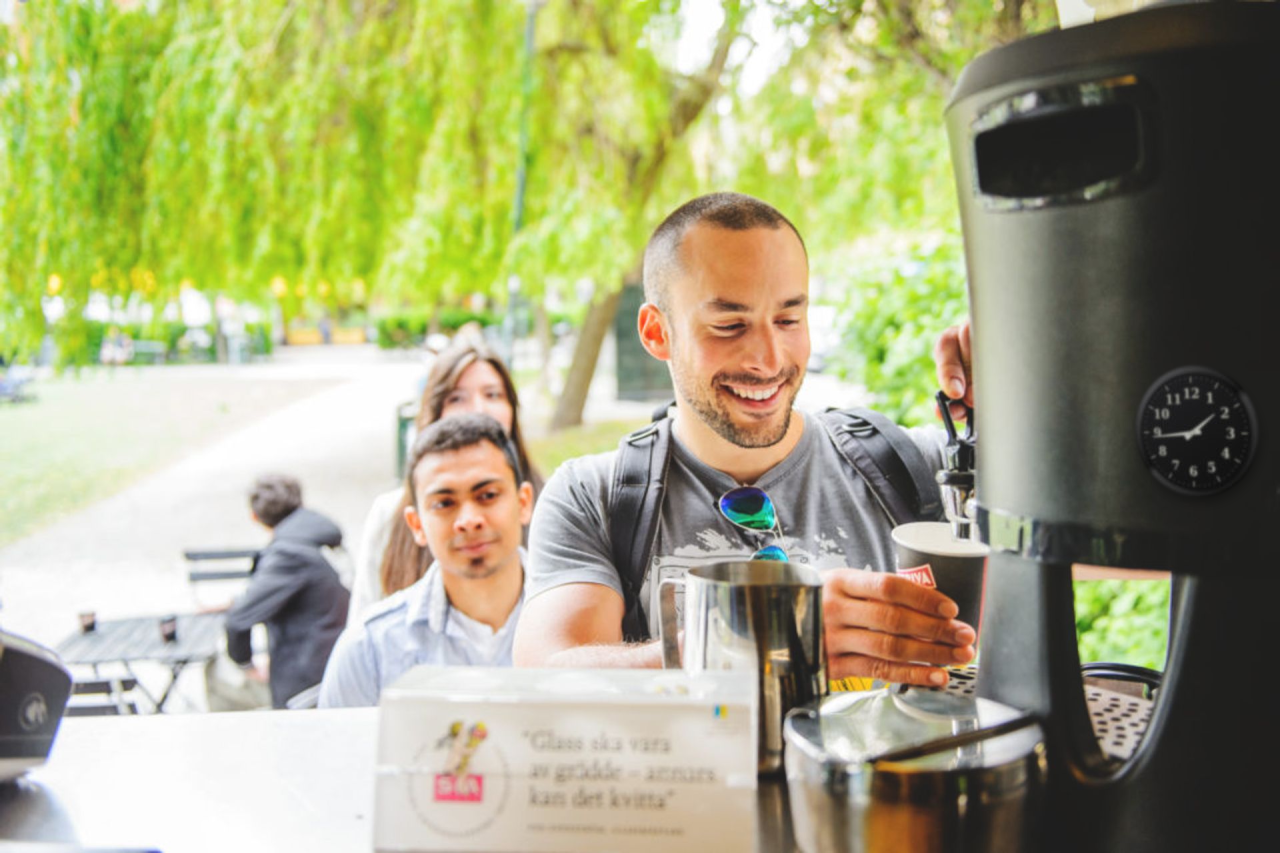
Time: **1:44**
